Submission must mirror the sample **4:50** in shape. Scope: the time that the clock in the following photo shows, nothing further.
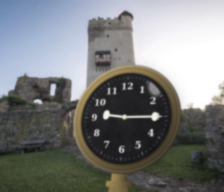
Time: **9:15**
